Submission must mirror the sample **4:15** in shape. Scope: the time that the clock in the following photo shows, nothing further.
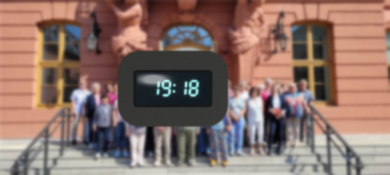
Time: **19:18**
